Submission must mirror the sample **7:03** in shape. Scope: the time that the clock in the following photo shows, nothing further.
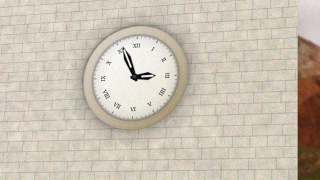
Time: **2:56**
